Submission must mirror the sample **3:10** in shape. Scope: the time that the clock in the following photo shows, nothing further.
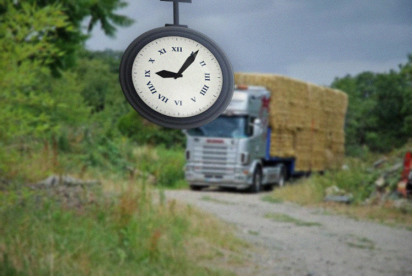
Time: **9:06**
